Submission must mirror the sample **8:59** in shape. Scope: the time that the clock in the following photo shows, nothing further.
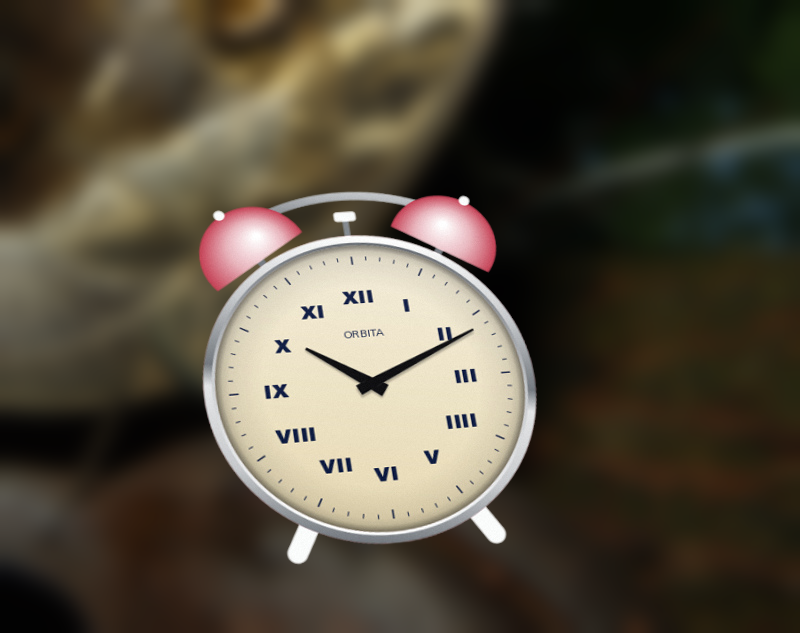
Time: **10:11**
